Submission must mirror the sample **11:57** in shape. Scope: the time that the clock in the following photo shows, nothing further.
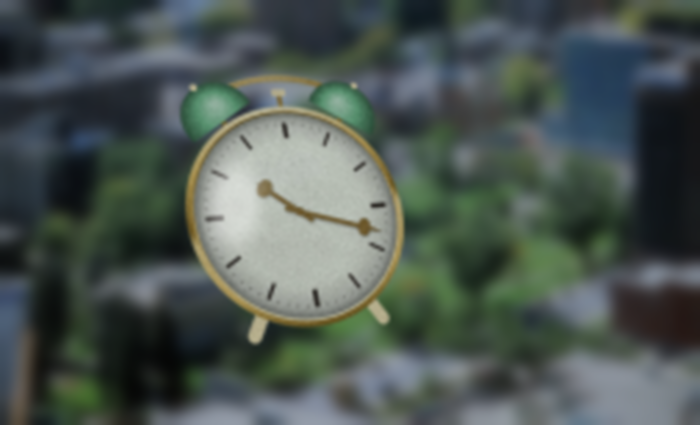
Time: **10:18**
